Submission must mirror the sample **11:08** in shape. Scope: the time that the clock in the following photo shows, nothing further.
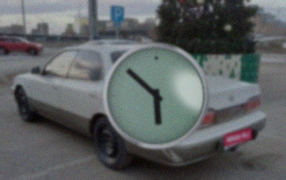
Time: **5:52**
